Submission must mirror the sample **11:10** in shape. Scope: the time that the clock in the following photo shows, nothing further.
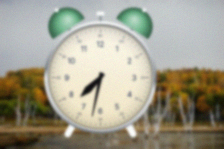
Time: **7:32**
